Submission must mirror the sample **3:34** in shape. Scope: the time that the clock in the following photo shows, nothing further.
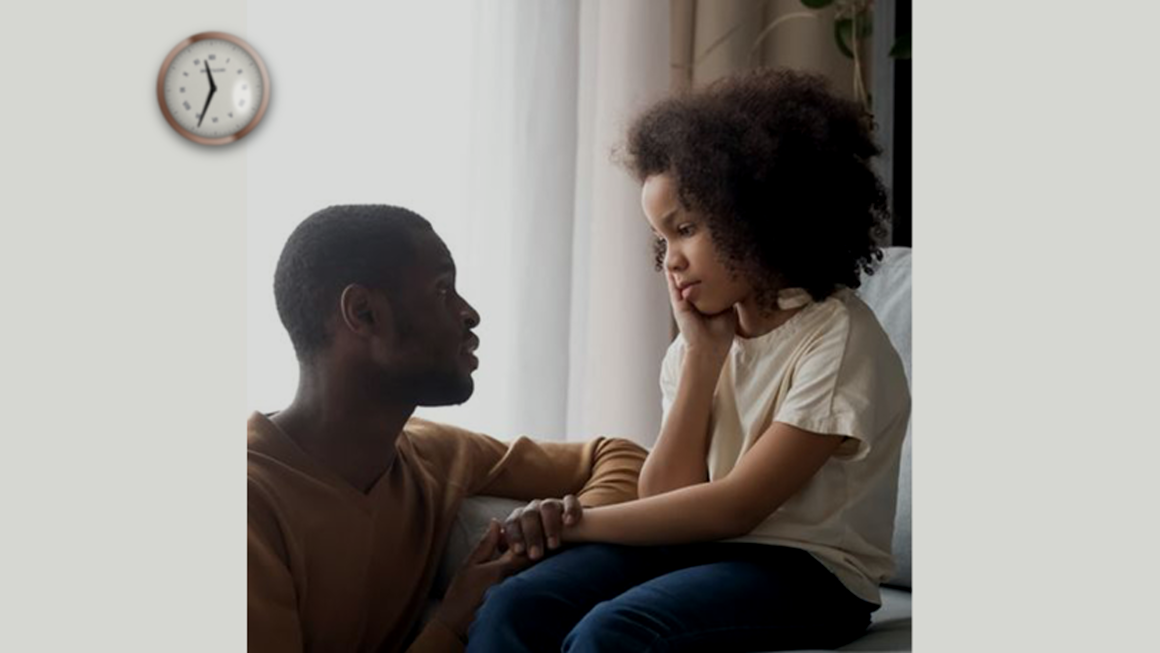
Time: **11:34**
